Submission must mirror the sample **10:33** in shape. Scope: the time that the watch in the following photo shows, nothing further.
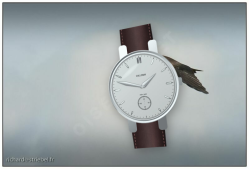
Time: **1:48**
